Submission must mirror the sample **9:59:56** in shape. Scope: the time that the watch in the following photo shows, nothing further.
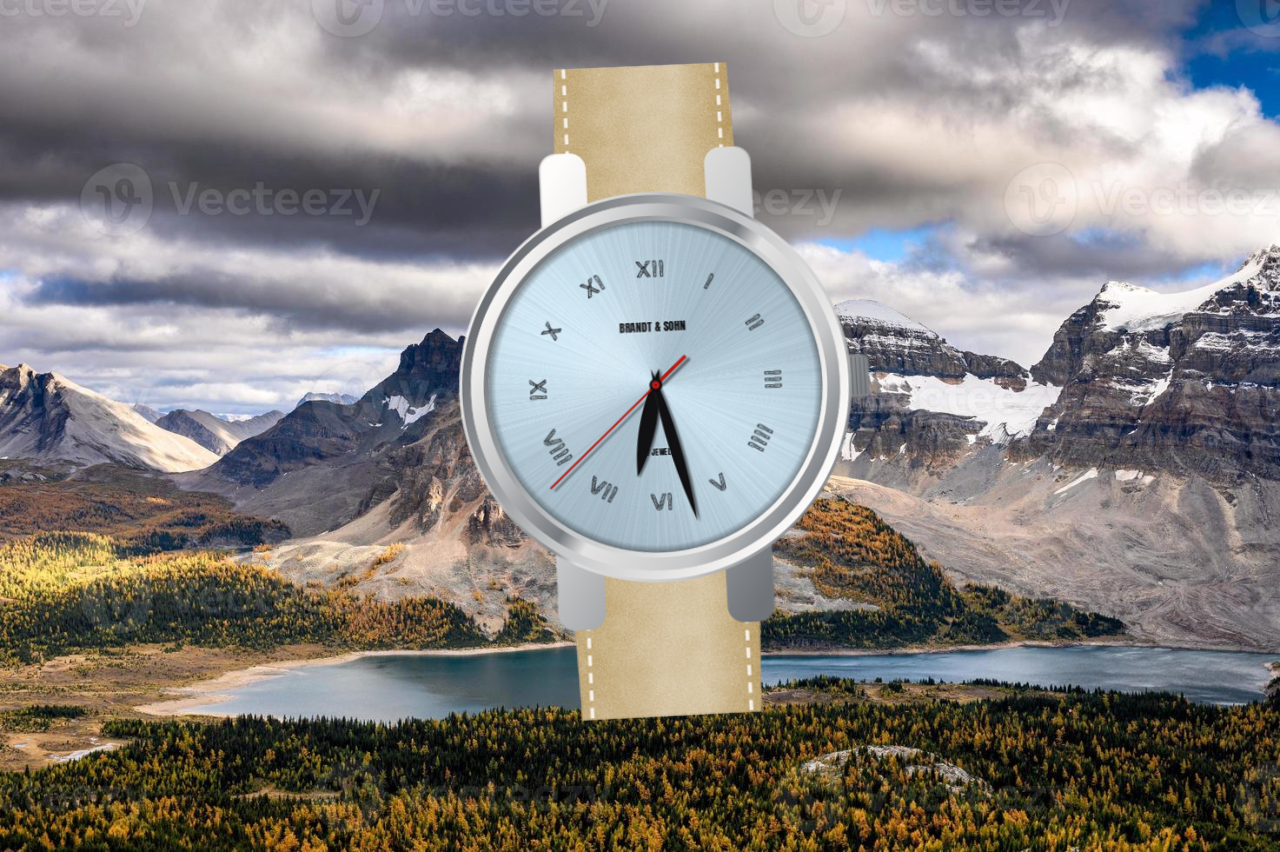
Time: **6:27:38**
